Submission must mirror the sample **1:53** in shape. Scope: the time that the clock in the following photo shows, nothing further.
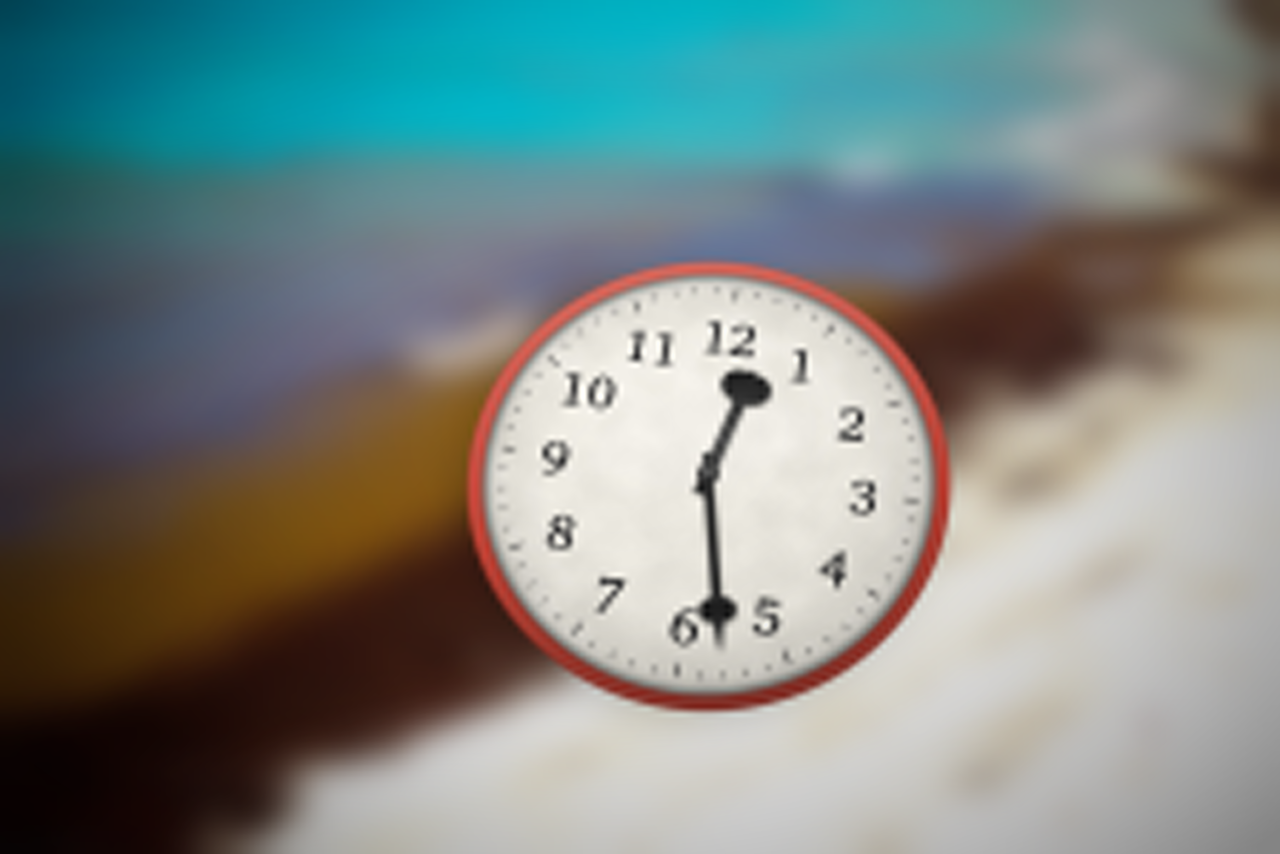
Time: **12:28**
